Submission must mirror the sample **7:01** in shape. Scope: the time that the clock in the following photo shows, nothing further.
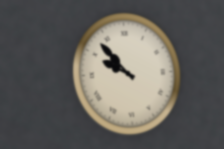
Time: **9:53**
